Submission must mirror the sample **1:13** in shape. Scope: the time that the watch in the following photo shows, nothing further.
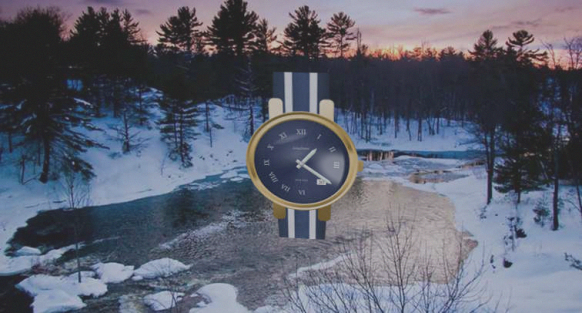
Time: **1:21**
